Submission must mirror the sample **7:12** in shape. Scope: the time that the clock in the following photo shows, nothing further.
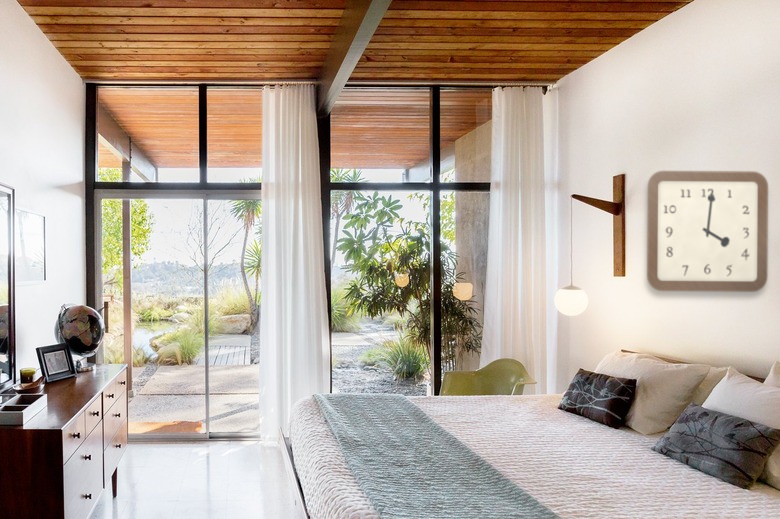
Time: **4:01**
